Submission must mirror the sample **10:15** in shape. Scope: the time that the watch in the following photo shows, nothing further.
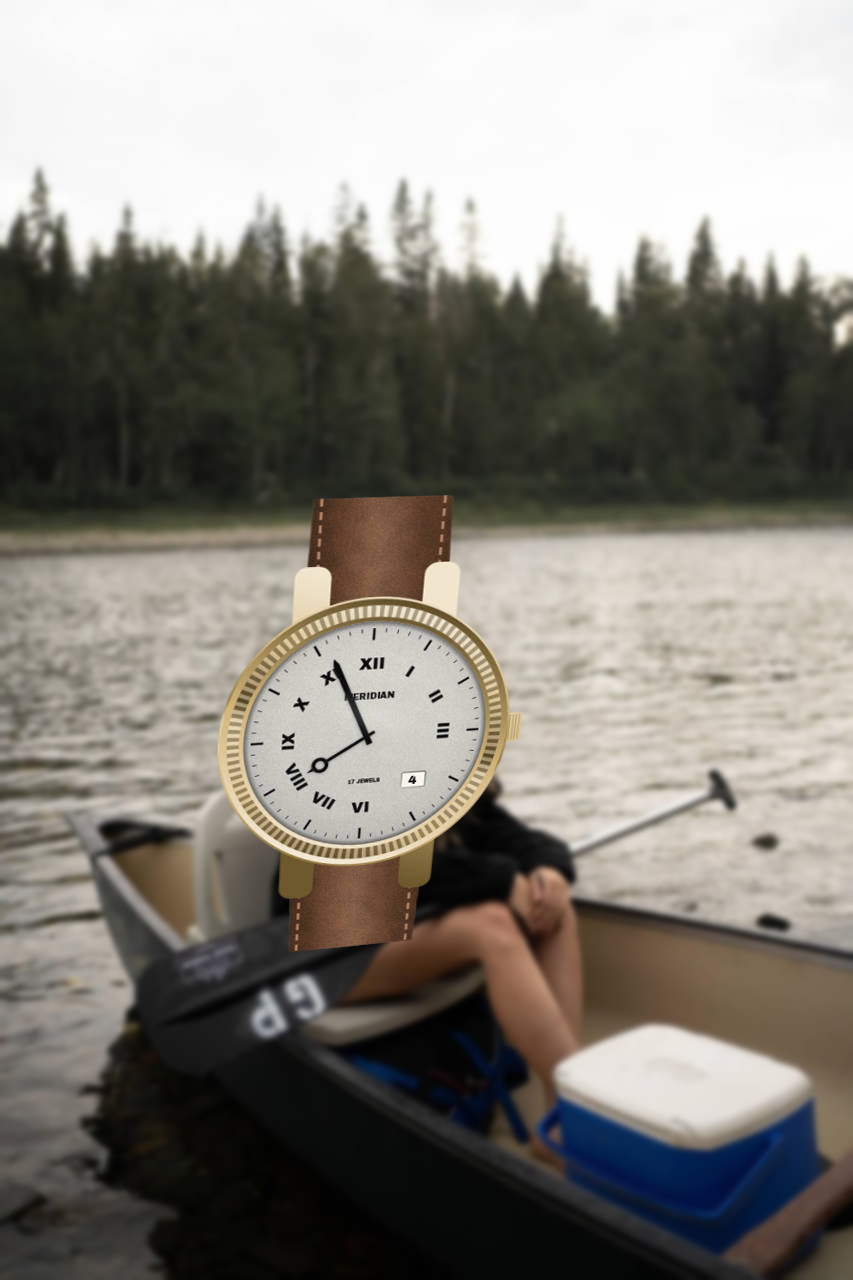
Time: **7:56**
